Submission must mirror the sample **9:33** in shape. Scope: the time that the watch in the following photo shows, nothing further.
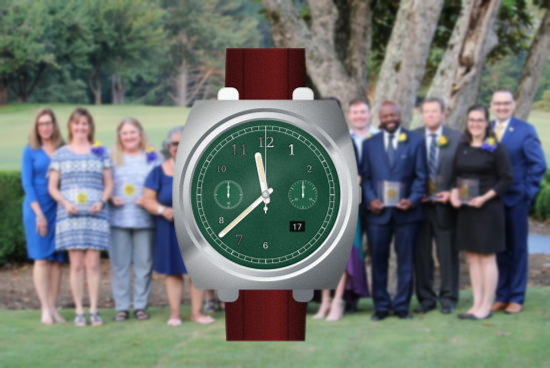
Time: **11:38**
